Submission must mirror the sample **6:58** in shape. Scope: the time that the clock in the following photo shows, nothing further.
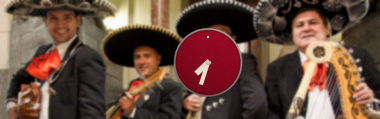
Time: **7:33**
